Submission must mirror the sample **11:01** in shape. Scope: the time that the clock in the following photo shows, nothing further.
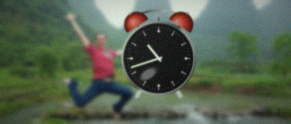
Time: **10:42**
